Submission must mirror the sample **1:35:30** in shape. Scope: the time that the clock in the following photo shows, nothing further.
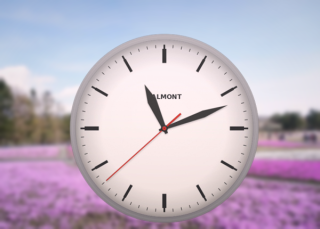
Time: **11:11:38**
